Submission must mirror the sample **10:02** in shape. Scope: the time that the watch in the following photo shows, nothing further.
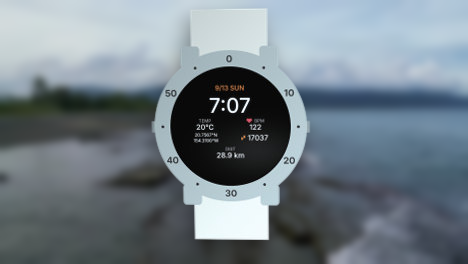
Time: **7:07**
